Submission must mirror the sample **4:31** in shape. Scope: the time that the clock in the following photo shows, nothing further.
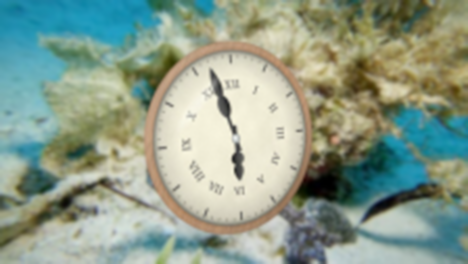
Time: **5:57**
